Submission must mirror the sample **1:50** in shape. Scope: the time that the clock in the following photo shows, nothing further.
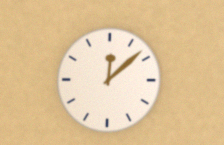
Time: **12:08**
